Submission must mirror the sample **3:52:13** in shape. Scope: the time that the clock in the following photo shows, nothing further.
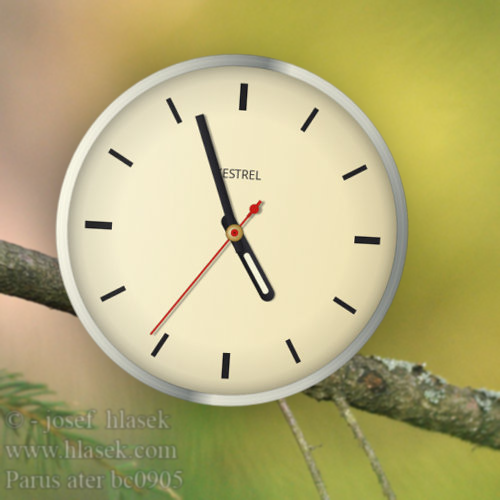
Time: **4:56:36**
